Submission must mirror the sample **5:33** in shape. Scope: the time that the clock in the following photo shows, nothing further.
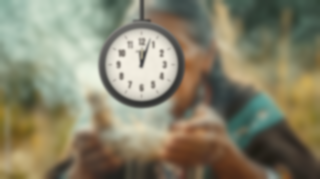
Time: **12:03**
